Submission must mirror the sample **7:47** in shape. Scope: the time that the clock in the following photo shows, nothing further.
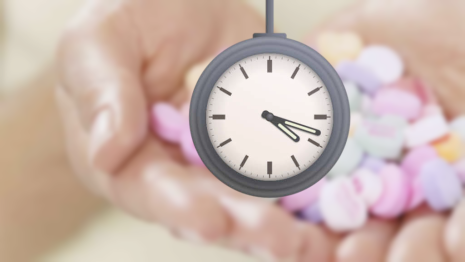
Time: **4:18**
